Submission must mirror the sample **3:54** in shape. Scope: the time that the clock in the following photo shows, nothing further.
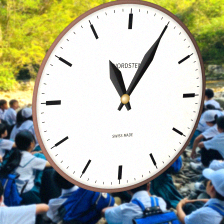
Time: **11:05**
